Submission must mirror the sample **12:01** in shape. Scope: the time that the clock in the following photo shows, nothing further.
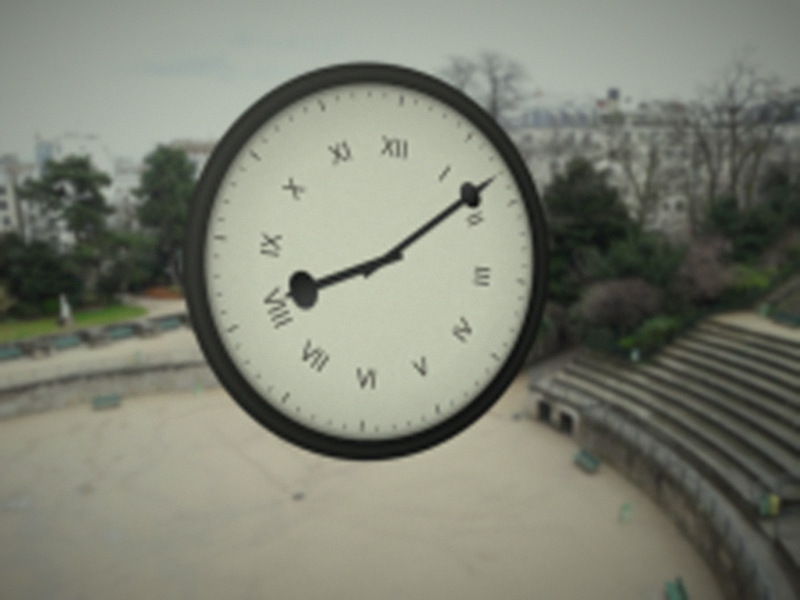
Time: **8:08**
